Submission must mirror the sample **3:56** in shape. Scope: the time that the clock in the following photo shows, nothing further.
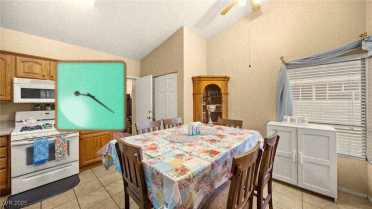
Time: **9:21**
